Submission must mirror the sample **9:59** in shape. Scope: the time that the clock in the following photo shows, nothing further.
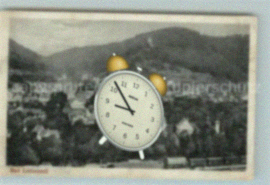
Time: **8:52**
